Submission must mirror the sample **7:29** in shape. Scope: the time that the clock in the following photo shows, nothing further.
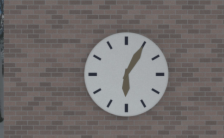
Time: **6:05**
